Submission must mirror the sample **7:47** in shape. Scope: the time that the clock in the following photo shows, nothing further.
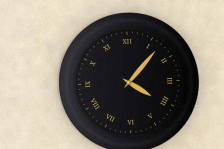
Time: **4:07**
